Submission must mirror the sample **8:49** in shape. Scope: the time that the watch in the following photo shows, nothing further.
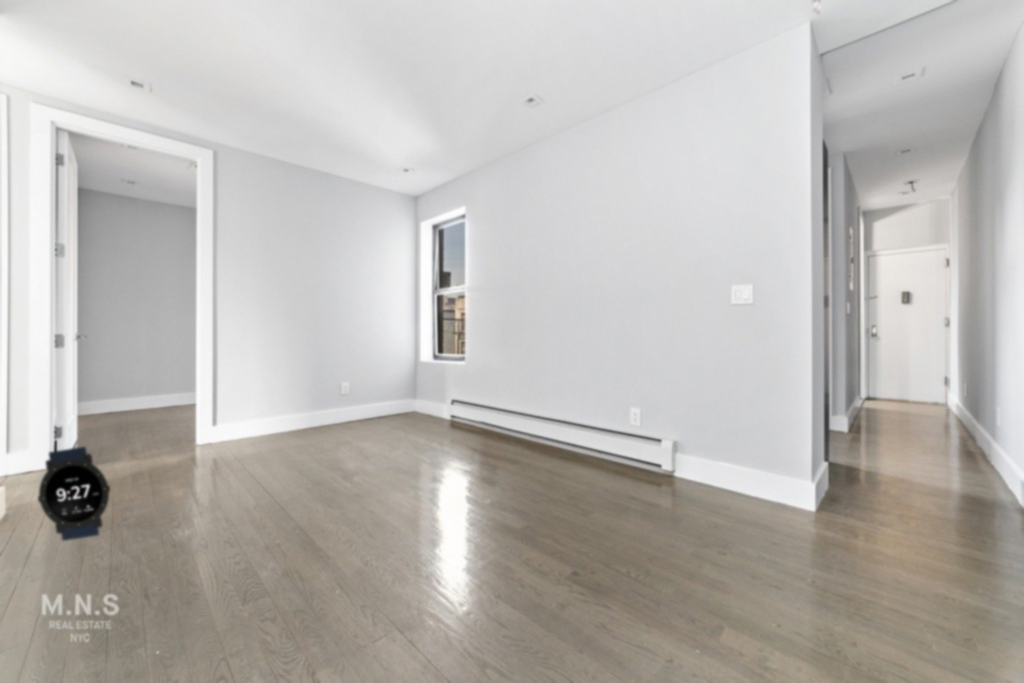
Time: **9:27**
